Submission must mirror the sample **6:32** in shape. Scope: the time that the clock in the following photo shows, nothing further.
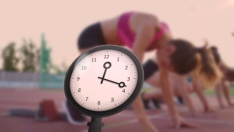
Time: **12:18**
